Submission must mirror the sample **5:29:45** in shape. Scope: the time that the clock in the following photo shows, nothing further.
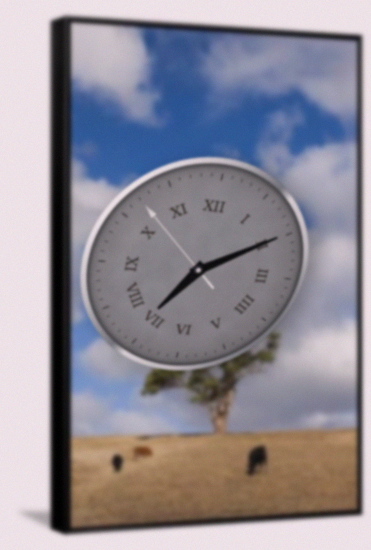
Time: **7:09:52**
